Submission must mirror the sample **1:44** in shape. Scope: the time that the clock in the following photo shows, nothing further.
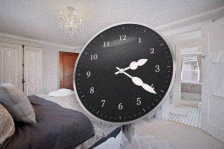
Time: **2:21**
